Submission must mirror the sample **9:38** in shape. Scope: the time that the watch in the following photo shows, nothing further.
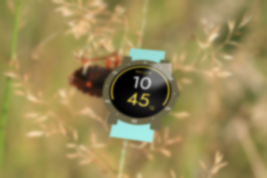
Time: **10:45**
